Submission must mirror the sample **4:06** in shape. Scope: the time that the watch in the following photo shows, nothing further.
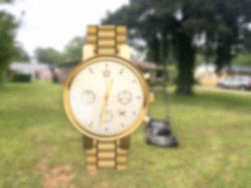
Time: **12:32**
